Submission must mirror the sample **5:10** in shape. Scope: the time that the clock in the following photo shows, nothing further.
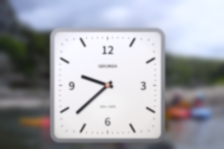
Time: **9:38**
